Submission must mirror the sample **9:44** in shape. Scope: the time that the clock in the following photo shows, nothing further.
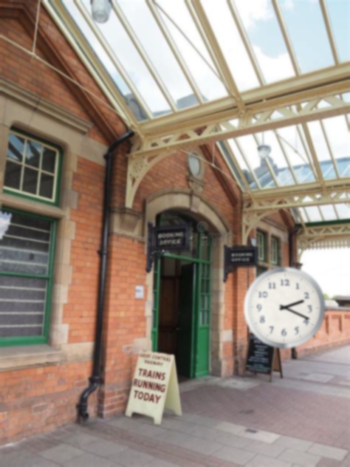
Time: **2:19**
